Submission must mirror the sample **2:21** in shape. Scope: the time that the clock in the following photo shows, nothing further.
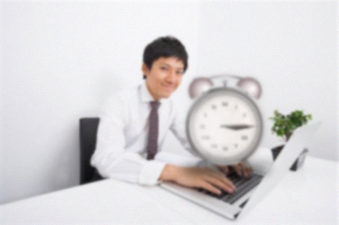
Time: **3:15**
